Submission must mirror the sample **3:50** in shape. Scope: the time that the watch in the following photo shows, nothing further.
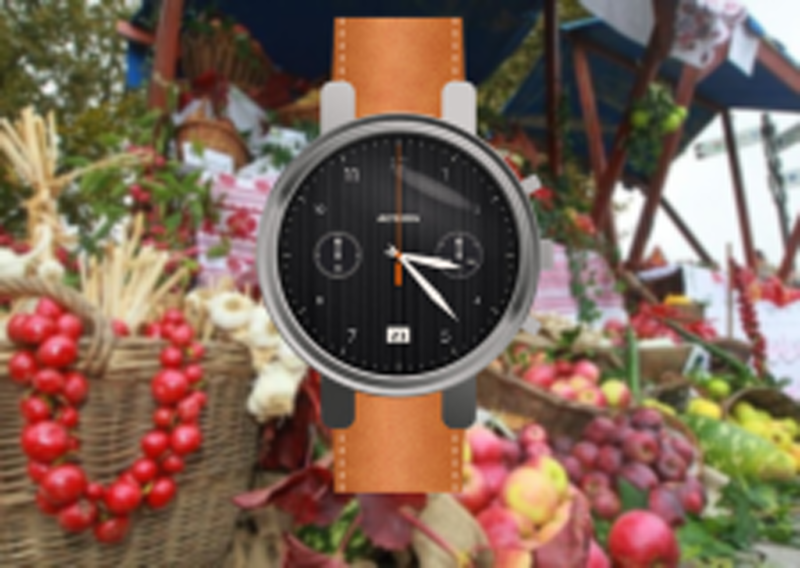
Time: **3:23**
